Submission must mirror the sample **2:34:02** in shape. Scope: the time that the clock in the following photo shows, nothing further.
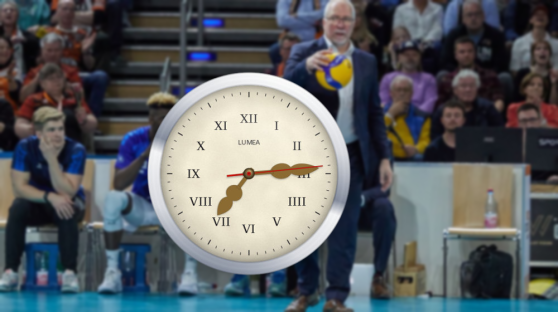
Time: **7:14:14**
